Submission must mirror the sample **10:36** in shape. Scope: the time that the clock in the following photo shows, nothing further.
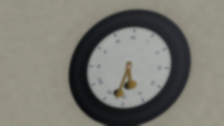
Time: **5:32**
